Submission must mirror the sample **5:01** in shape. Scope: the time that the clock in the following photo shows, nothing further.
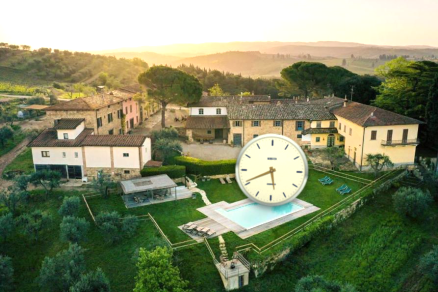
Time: **5:41**
